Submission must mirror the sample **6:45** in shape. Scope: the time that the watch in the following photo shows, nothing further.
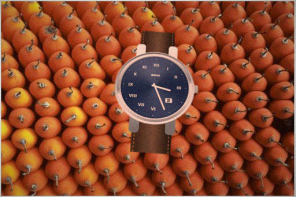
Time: **3:26**
